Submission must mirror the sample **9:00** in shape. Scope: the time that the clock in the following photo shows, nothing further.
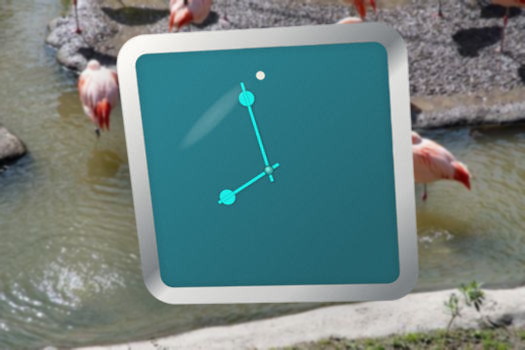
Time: **7:58**
